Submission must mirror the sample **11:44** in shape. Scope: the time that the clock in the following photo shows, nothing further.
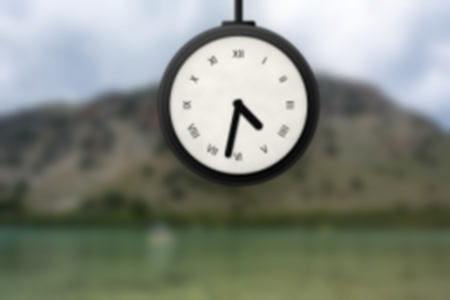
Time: **4:32**
